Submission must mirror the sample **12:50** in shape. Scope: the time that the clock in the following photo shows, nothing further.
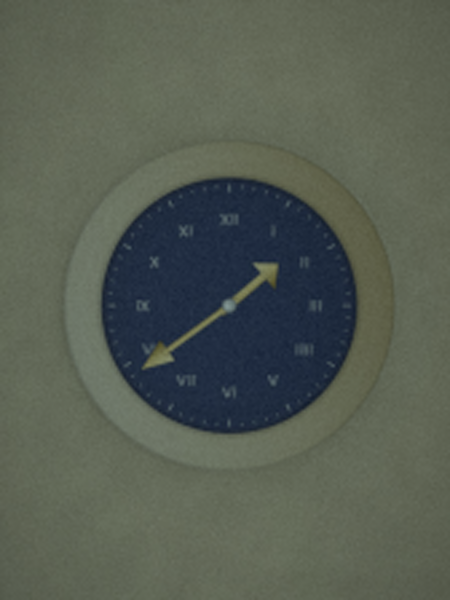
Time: **1:39**
